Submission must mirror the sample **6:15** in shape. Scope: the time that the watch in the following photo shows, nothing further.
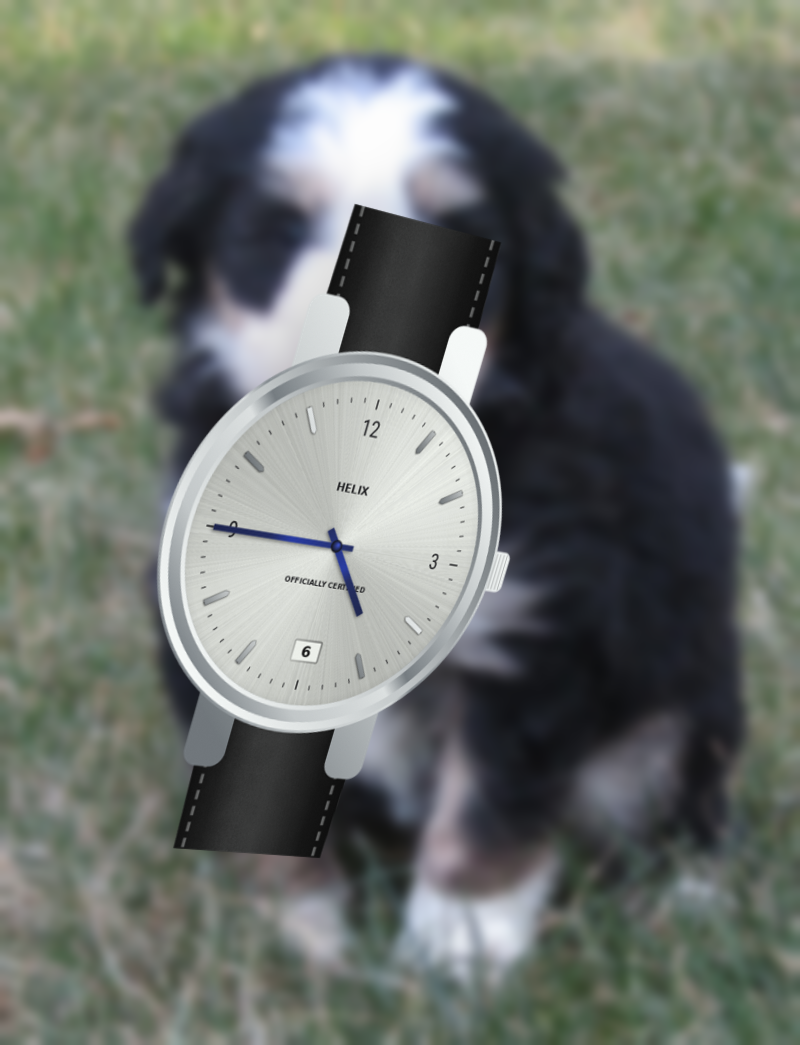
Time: **4:45**
